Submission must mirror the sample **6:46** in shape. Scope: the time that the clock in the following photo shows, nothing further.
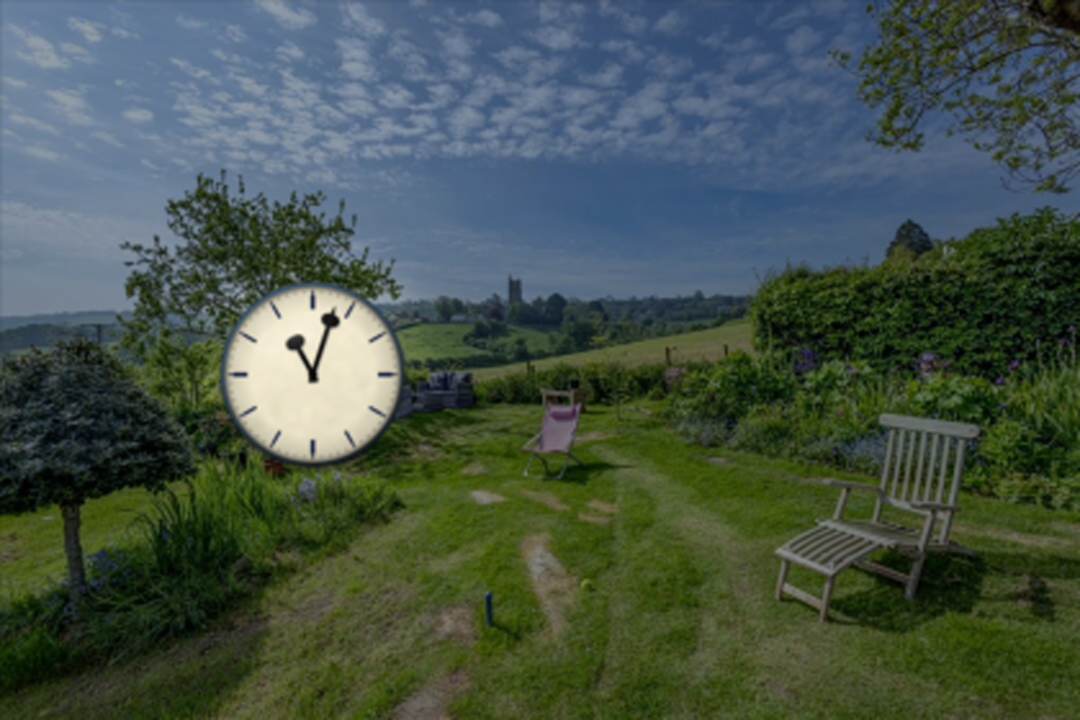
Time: **11:03**
